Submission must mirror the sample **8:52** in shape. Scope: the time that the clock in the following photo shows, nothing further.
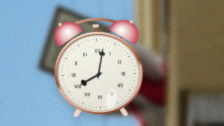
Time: **8:02**
